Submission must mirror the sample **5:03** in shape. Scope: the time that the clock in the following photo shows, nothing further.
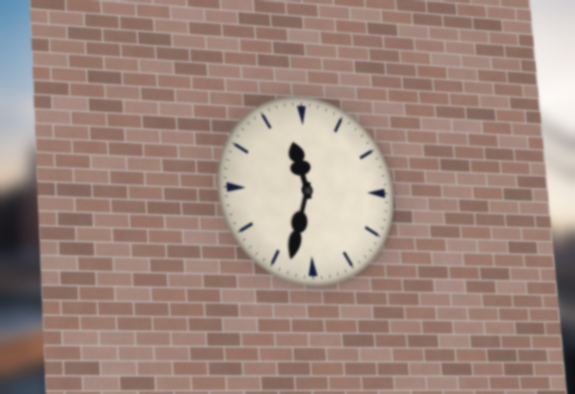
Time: **11:33**
